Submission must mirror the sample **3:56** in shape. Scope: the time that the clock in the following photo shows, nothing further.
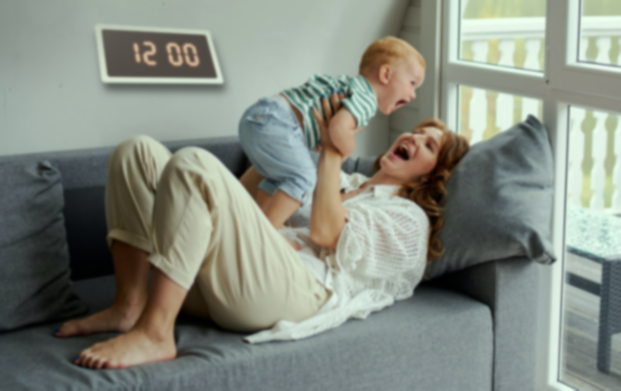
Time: **12:00**
